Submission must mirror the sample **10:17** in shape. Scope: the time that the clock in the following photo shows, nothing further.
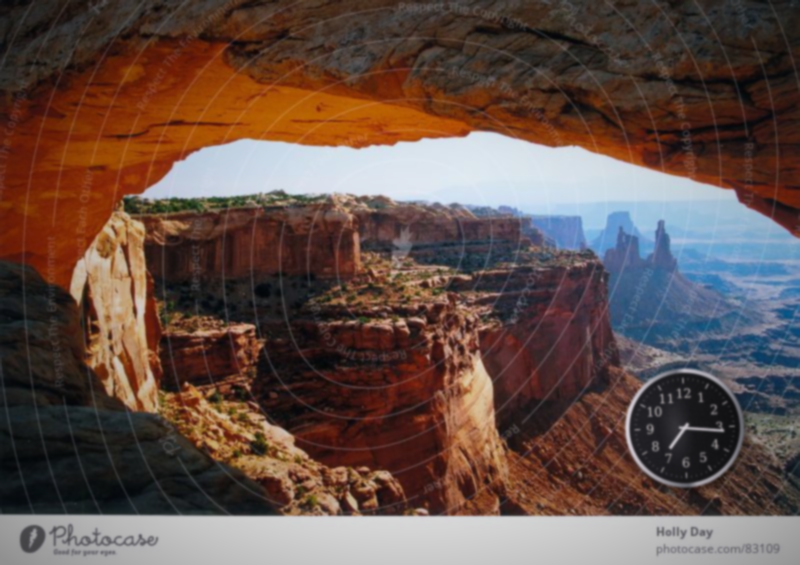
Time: **7:16**
